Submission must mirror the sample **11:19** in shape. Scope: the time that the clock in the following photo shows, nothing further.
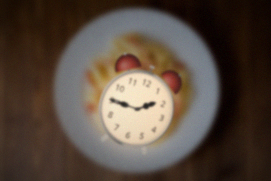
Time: **1:45**
